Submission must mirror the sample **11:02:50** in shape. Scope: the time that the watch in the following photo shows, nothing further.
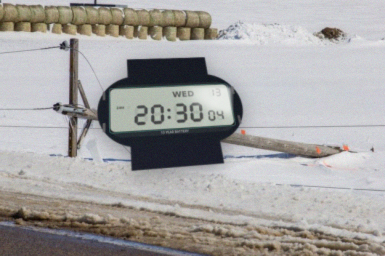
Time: **20:30:04**
